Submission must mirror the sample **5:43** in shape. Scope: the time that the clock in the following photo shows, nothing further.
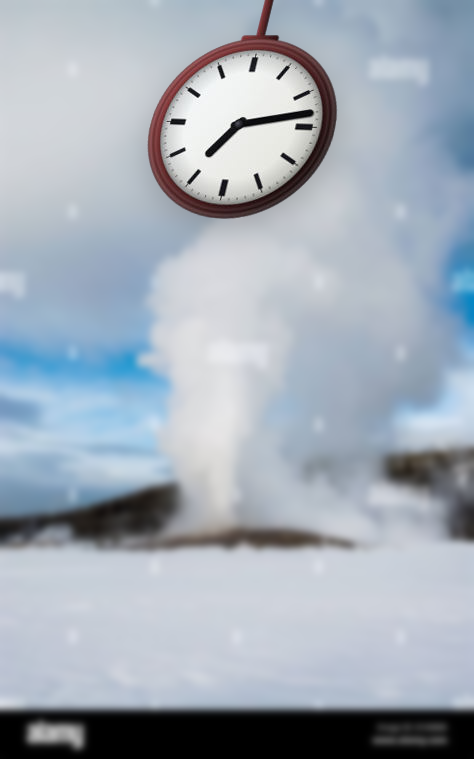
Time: **7:13**
